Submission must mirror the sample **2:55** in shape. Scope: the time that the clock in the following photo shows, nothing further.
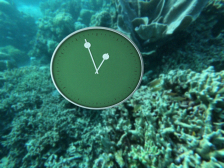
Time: **12:57**
